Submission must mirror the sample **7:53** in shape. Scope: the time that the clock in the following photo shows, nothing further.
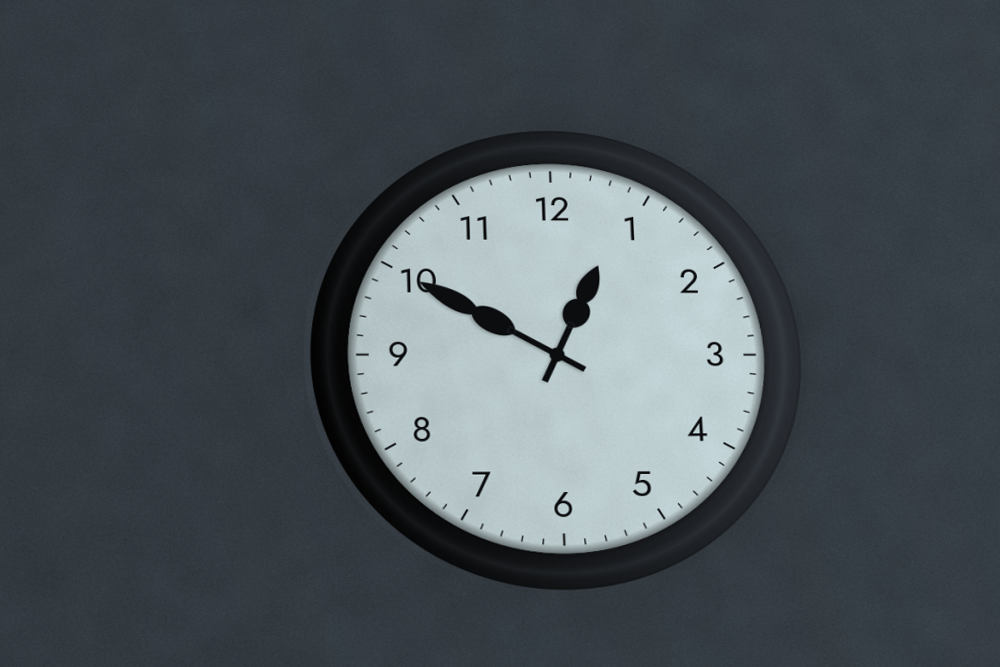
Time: **12:50**
